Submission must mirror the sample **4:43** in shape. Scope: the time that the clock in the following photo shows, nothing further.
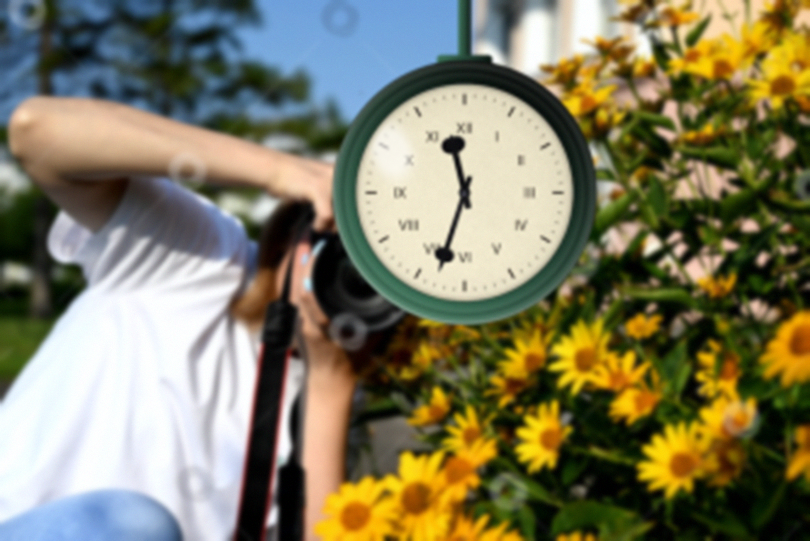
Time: **11:33**
